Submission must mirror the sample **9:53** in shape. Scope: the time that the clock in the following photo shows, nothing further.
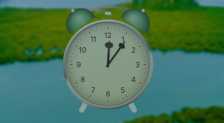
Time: **12:06**
